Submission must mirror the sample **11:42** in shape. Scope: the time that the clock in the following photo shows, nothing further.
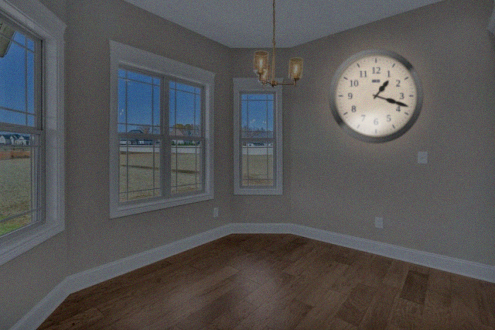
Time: **1:18**
